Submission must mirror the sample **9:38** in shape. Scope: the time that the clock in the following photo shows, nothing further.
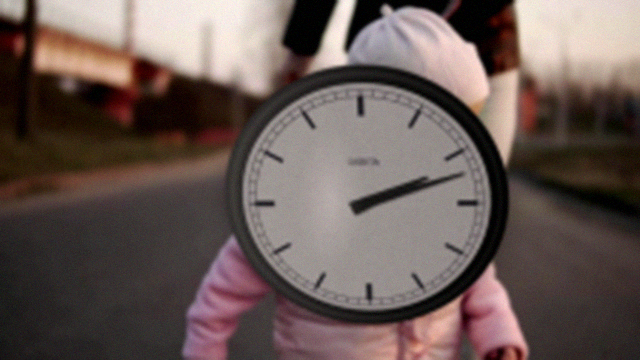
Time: **2:12**
